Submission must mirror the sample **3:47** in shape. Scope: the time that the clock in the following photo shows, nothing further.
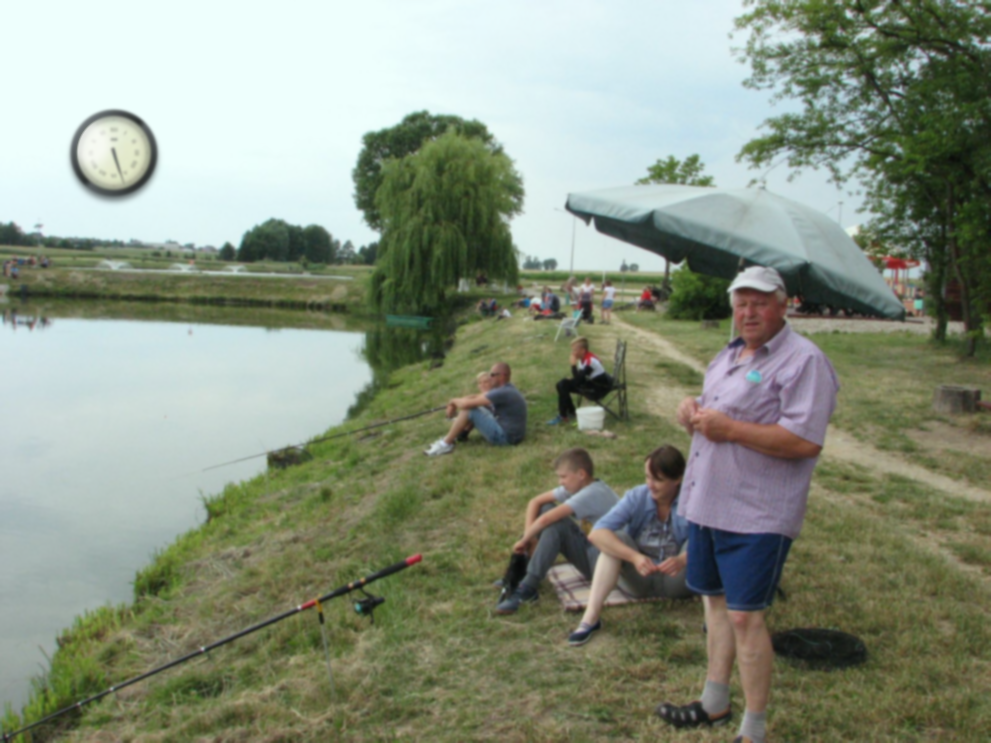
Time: **5:27**
